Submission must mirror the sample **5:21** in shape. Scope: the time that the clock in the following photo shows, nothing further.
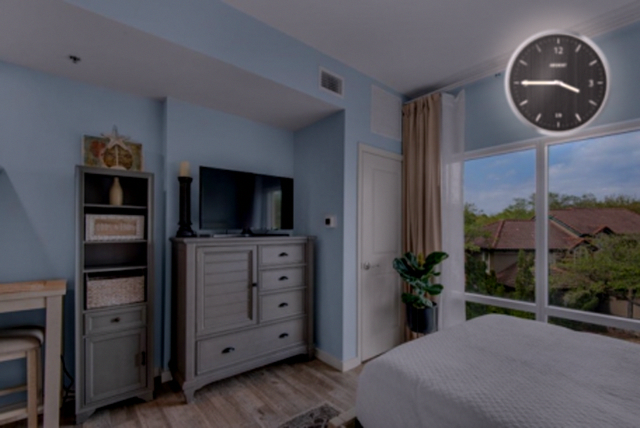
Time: **3:45**
